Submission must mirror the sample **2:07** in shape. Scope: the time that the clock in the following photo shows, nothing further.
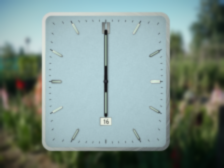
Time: **6:00**
